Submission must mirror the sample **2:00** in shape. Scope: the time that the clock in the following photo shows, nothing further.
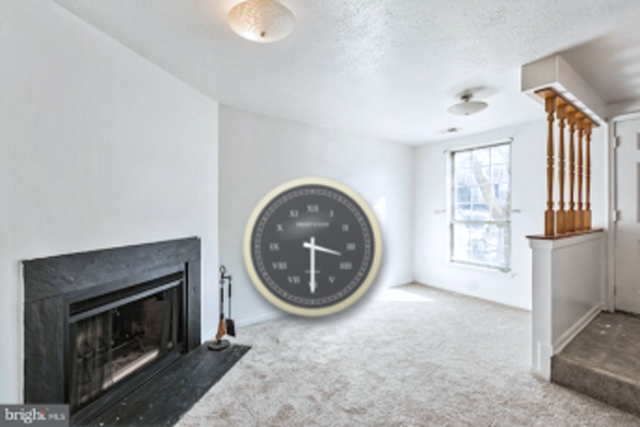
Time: **3:30**
